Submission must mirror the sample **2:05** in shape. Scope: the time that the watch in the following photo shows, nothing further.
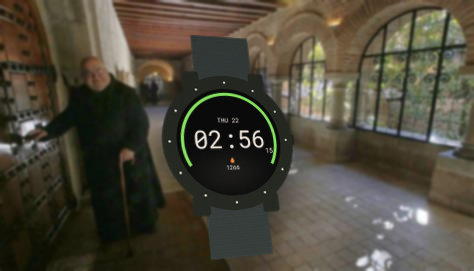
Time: **2:56**
